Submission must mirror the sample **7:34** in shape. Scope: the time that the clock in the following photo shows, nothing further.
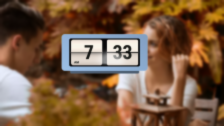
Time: **7:33**
